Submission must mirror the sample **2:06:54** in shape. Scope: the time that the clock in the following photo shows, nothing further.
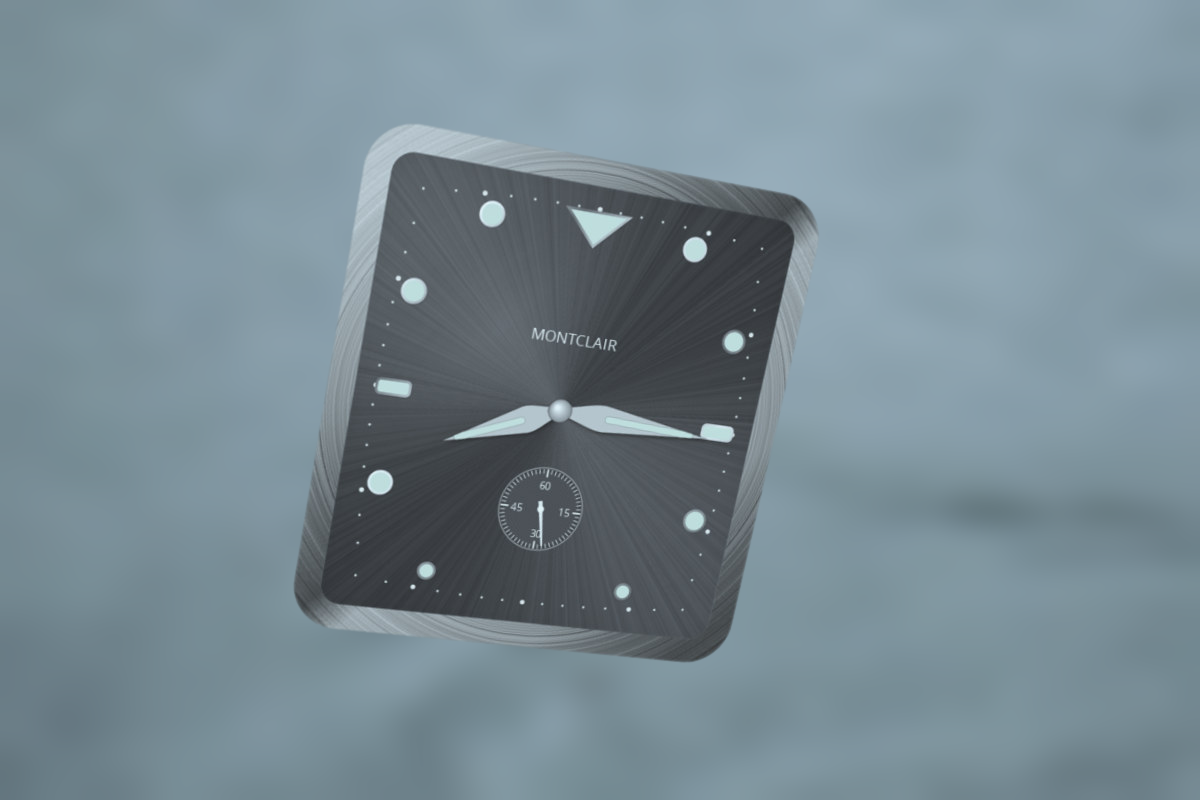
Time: **8:15:28**
